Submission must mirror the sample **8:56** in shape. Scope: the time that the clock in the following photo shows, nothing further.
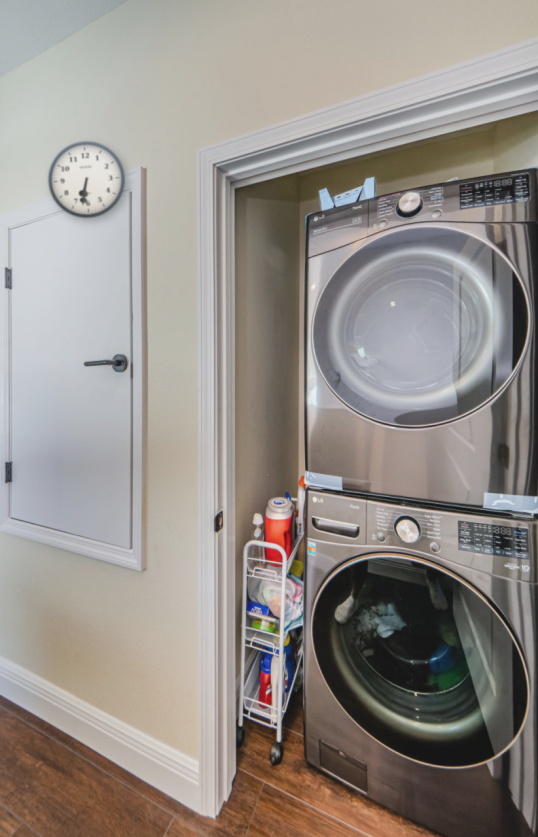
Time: **6:32**
